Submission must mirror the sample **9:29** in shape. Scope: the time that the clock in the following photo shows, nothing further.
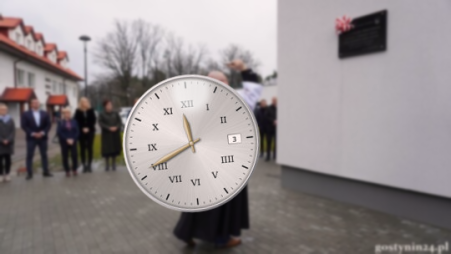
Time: **11:41**
